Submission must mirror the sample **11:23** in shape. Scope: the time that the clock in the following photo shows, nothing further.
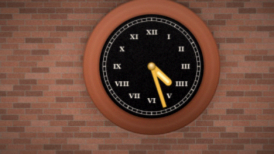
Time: **4:27**
